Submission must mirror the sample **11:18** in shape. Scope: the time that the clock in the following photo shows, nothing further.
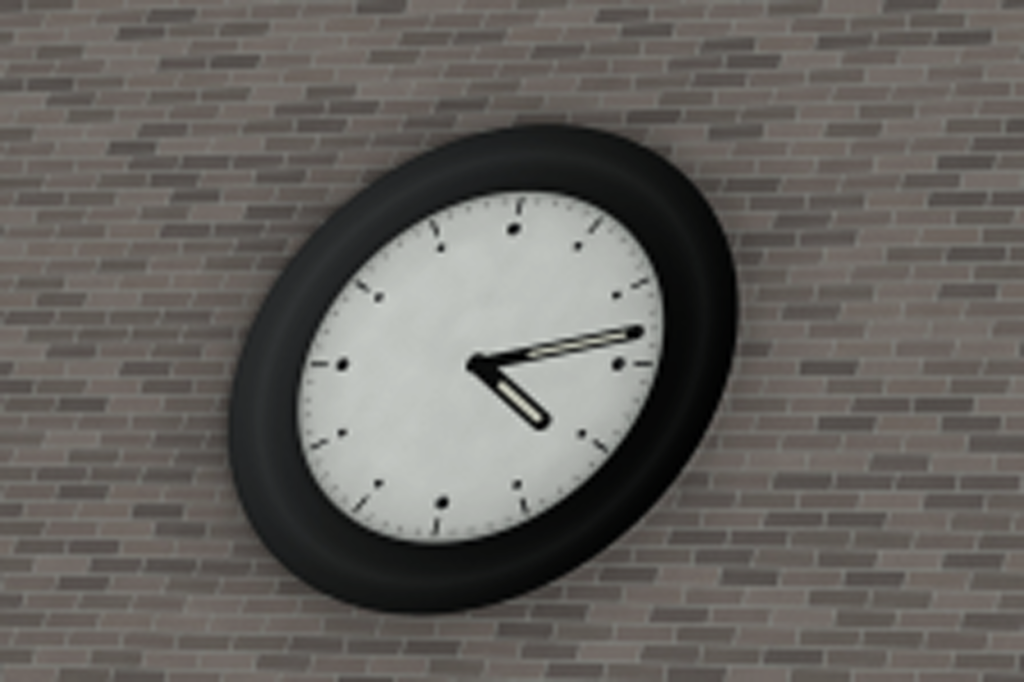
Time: **4:13**
